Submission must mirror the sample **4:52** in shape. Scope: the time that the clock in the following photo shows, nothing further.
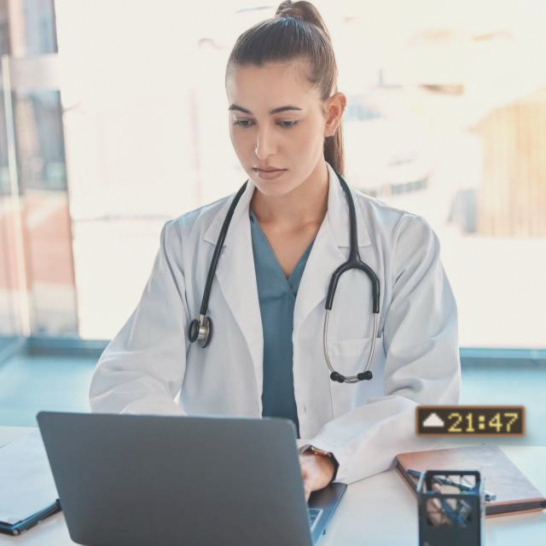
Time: **21:47**
